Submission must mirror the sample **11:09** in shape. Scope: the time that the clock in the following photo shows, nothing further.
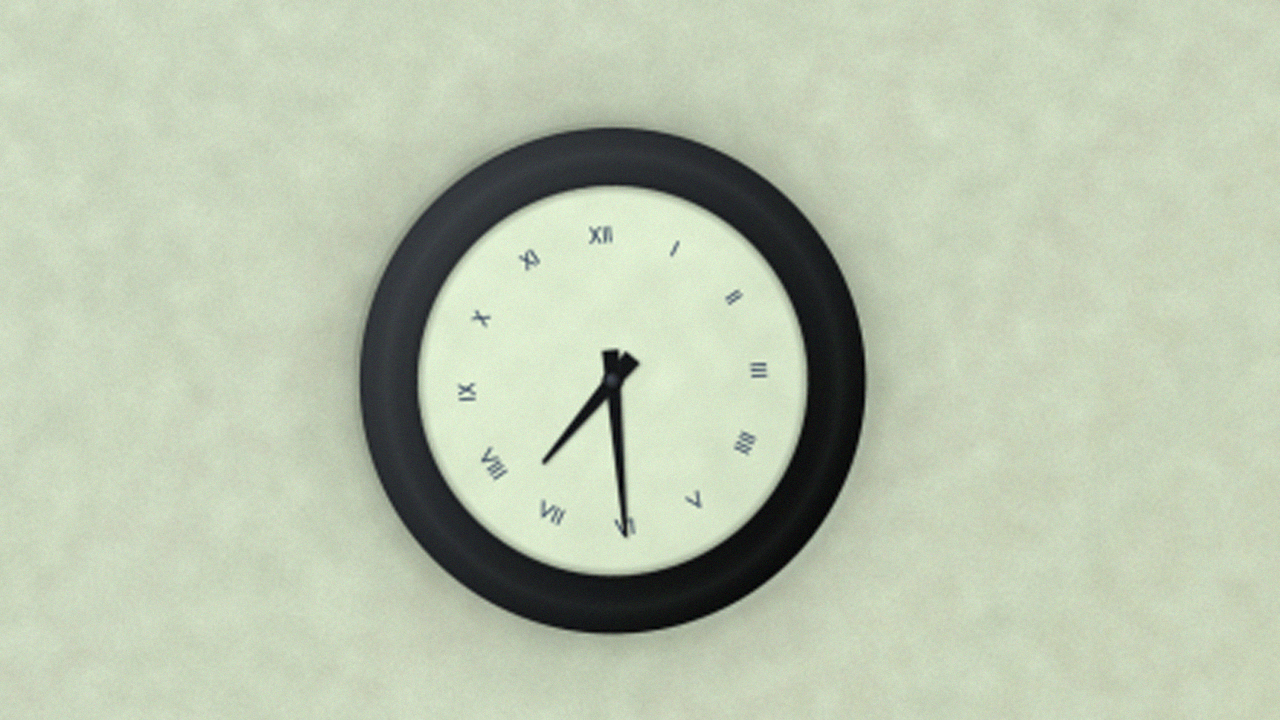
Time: **7:30**
